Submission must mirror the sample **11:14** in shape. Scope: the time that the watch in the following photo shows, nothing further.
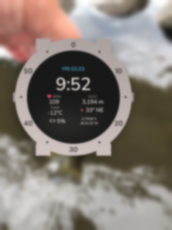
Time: **9:52**
